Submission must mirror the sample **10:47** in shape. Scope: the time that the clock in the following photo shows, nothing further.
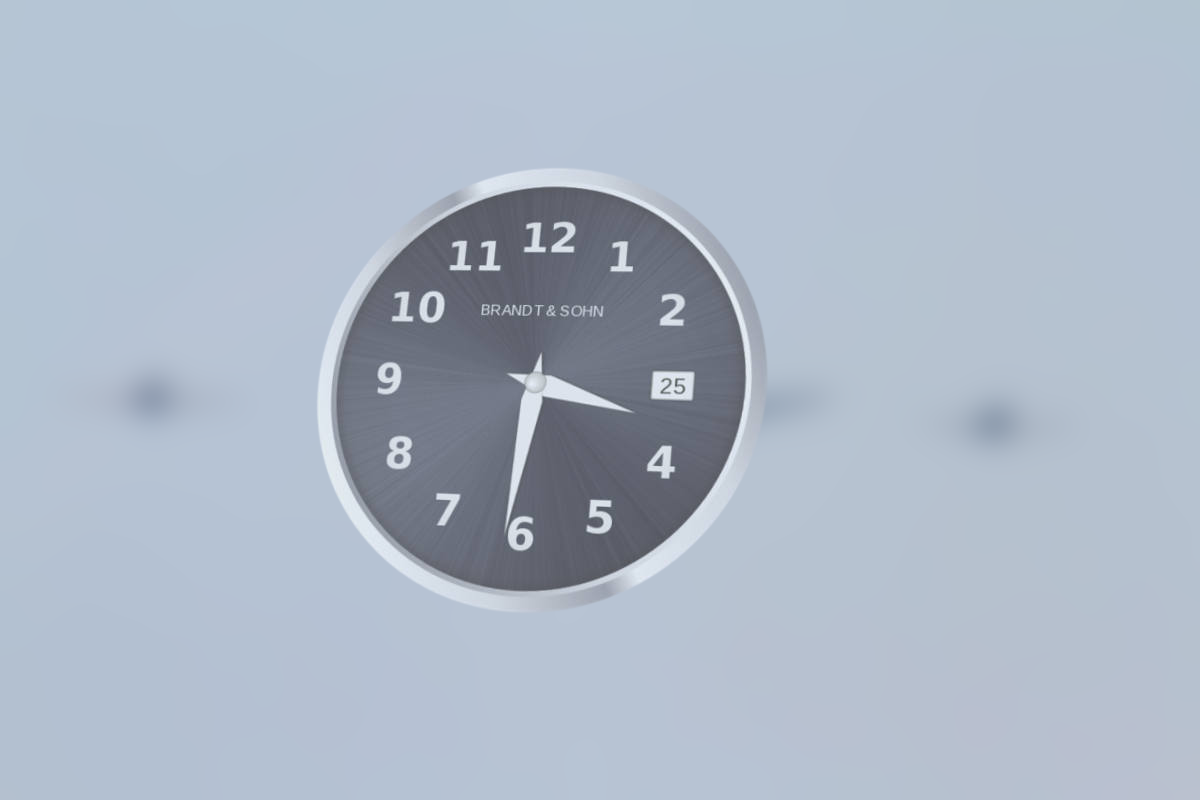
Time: **3:31**
